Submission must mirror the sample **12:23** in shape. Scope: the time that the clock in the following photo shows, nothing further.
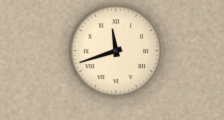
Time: **11:42**
